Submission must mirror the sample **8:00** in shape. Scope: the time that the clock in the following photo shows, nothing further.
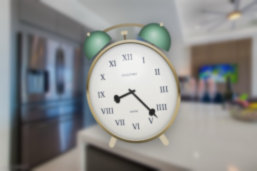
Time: **8:23**
